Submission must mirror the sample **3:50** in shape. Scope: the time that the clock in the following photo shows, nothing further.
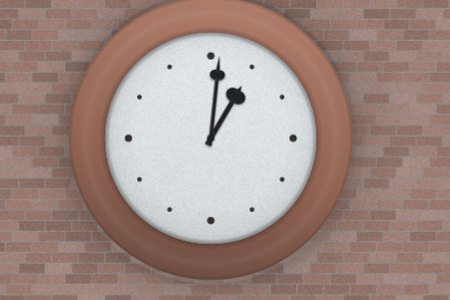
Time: **1:01**
